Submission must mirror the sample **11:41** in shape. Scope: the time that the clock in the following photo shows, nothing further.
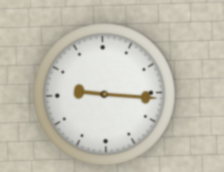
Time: **9:16**
